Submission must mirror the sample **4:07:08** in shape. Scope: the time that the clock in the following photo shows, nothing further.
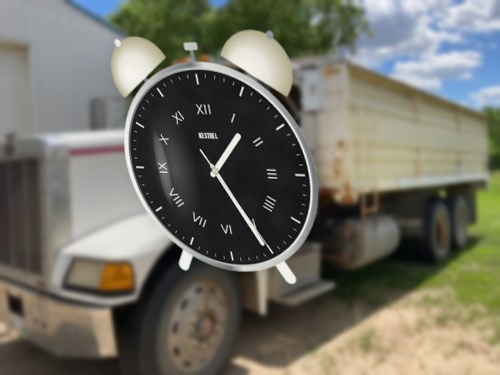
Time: **1:25:25**
